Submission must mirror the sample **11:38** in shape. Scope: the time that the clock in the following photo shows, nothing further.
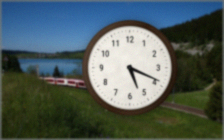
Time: **5:19**
